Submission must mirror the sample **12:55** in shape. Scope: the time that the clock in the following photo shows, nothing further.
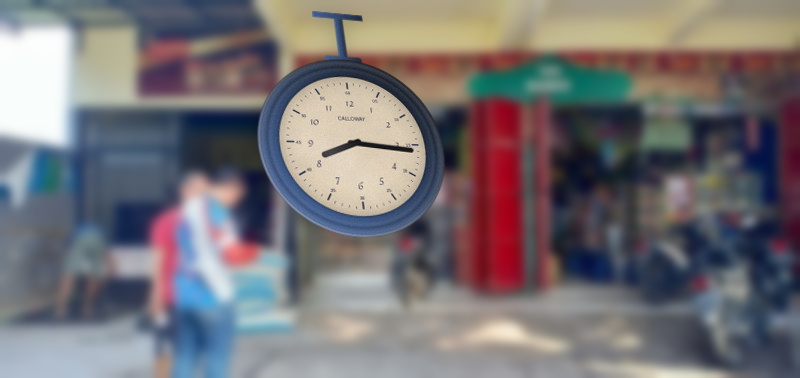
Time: **8:16**
